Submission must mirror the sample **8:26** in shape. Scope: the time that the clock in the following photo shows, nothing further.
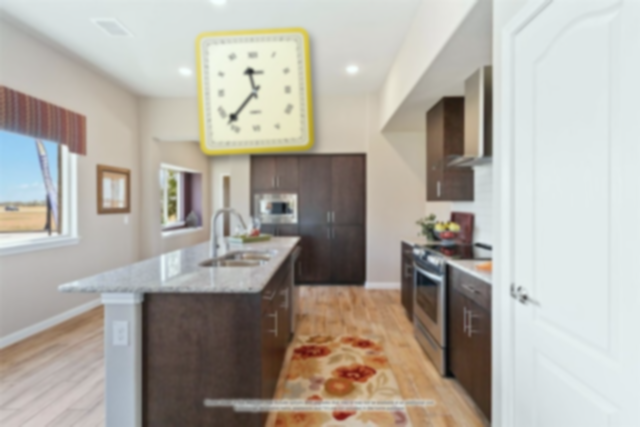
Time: **11:37**
